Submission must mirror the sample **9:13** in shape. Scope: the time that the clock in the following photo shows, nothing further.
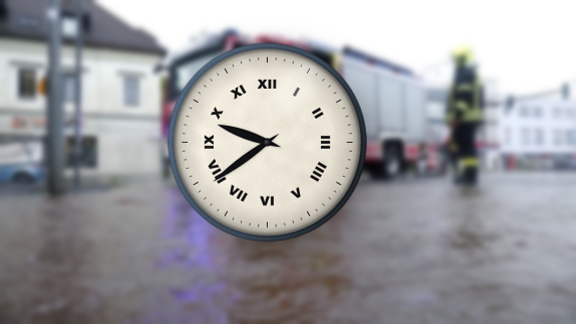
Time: **9:39**
